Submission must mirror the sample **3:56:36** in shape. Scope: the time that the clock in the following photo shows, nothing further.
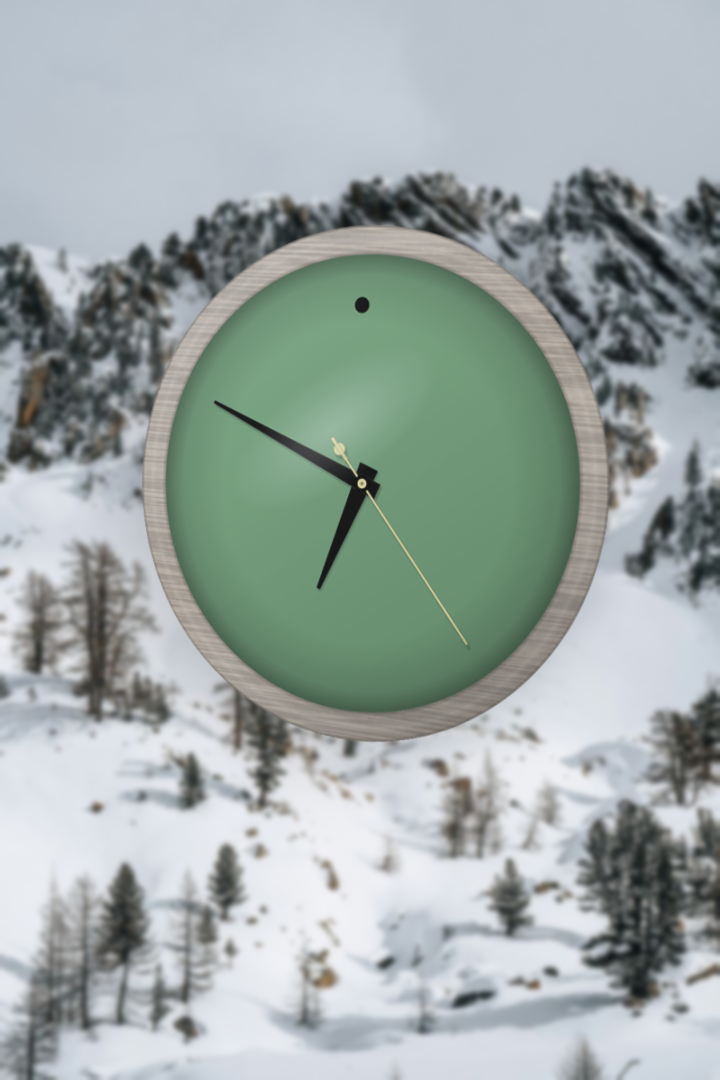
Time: **6:49:24**
